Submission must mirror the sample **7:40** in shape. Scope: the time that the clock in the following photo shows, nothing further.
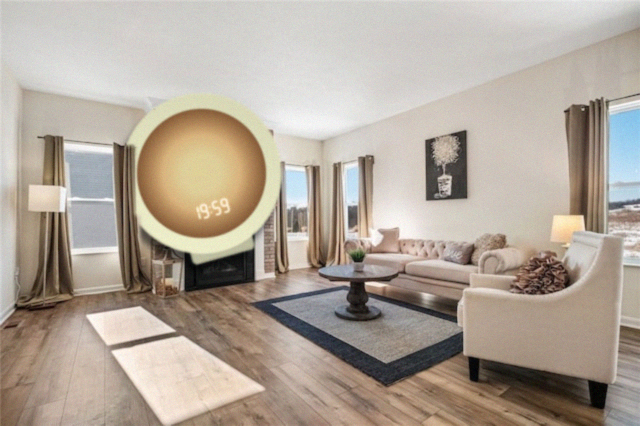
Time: **19:59**
